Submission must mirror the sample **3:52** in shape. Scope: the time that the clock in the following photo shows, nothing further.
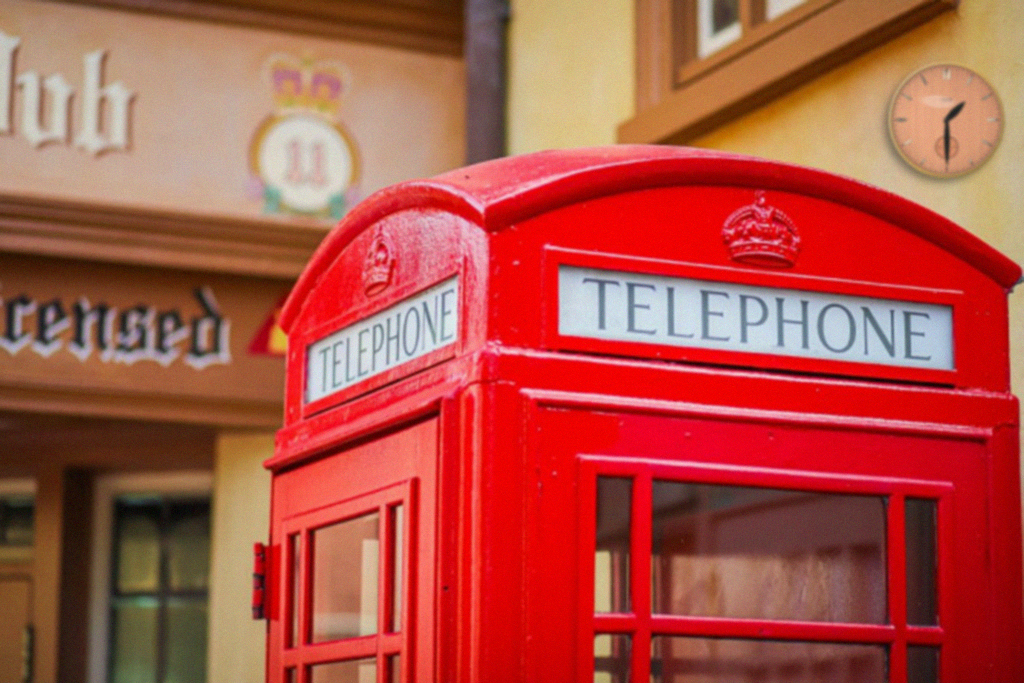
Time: **1:30**
